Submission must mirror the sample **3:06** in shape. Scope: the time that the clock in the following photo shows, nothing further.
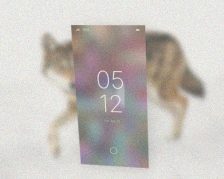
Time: **5:12**
